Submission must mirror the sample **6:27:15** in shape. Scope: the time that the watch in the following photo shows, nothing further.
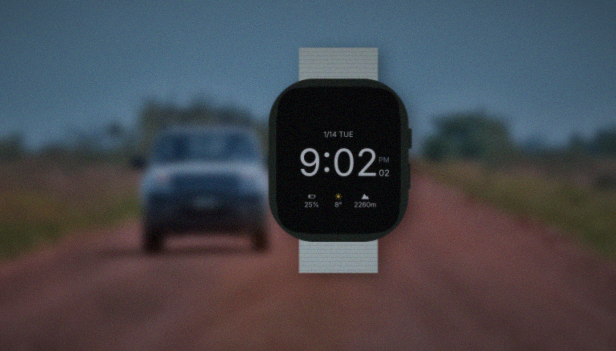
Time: **9:02:02**
